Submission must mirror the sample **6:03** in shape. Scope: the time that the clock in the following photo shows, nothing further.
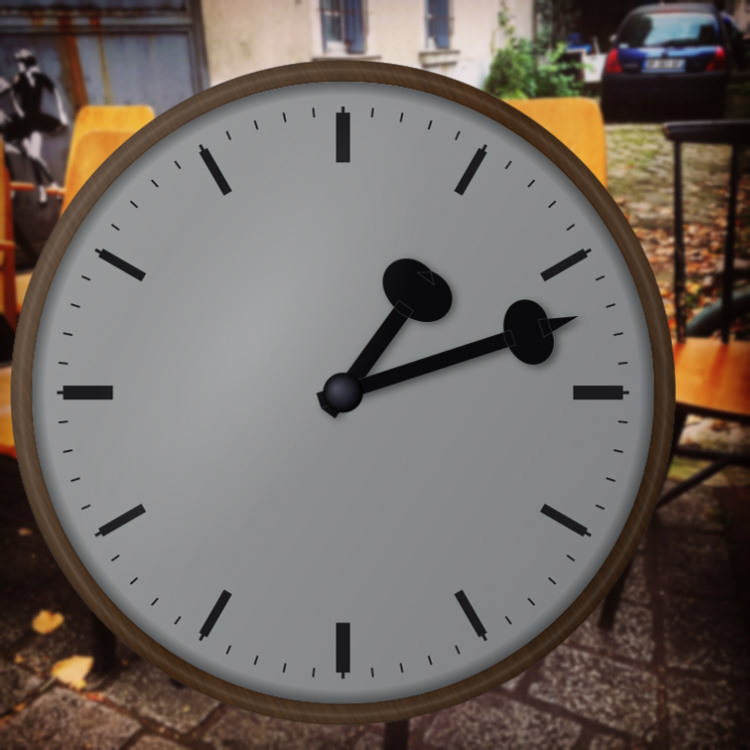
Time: **1:12**
